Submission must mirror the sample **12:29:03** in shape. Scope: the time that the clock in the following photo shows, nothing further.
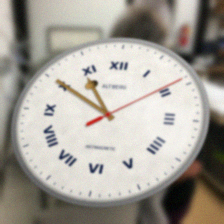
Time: **10:50:09**
